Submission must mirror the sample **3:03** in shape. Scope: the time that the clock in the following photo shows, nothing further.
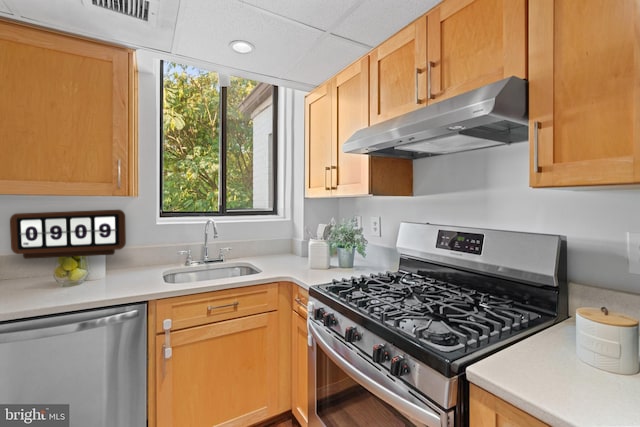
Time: **9:09**
